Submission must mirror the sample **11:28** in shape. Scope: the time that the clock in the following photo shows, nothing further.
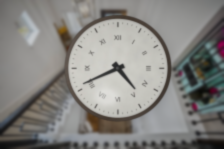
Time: **4:41**
